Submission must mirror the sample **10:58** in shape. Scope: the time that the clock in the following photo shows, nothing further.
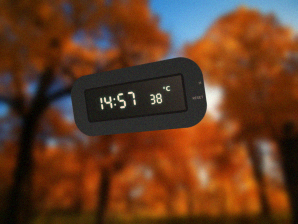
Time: **14:57**
